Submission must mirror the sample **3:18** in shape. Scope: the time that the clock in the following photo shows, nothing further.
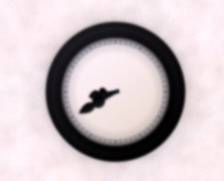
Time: **8:40**
